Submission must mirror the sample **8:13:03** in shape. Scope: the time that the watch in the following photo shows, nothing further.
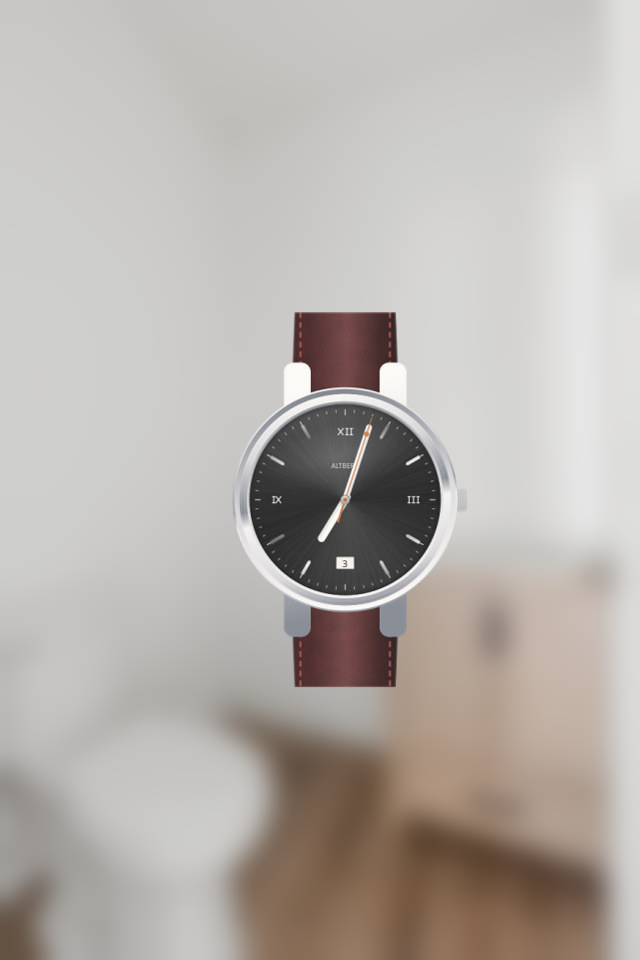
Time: **7:03:03**
